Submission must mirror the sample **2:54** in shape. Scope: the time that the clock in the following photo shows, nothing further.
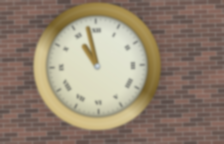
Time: **10:58**
